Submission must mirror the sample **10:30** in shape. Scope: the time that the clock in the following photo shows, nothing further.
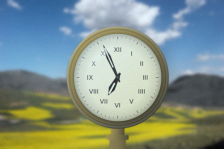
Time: **6:56**
